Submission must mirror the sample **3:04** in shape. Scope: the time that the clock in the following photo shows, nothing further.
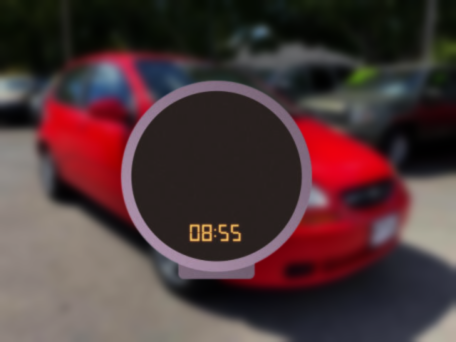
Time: **8:55**
